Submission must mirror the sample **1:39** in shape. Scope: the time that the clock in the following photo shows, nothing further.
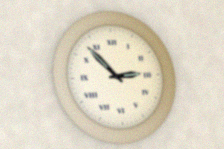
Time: **2:53**
